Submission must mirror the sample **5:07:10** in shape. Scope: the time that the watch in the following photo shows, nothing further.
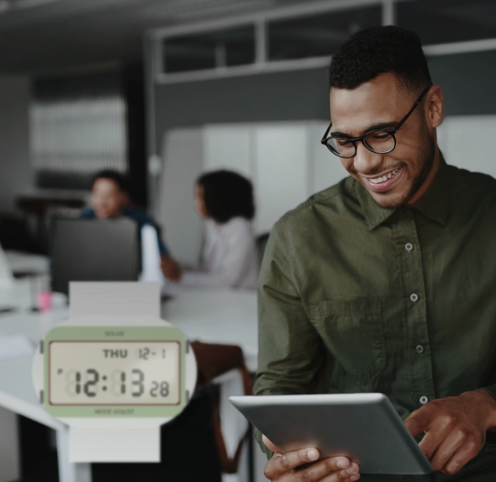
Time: **12:13:28**
